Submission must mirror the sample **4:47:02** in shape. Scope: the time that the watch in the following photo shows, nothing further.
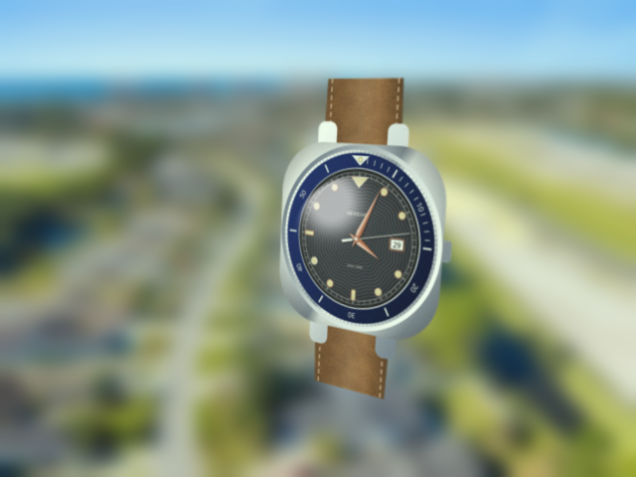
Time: **4:04:13**
